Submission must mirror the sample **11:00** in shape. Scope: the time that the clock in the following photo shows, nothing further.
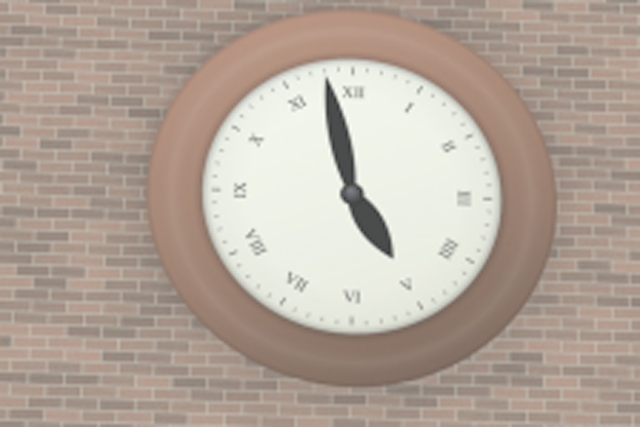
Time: **4:58**
